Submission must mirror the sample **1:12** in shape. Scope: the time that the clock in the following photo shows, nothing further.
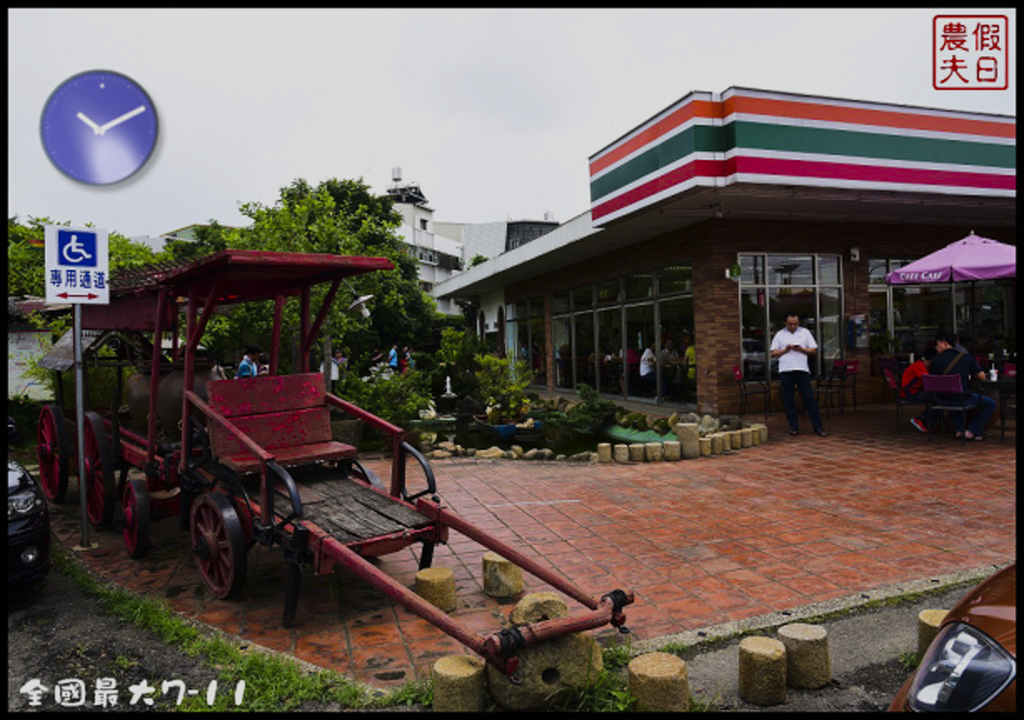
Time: **10:10**
